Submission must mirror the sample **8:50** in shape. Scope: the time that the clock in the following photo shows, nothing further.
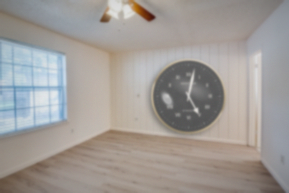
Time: **5:02**
